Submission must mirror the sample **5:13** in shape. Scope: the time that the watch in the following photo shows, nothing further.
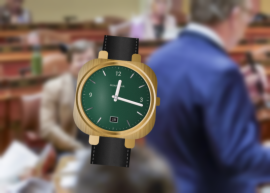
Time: **12:17**
